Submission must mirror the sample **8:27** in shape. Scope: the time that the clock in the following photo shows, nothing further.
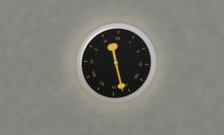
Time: **11:27**
